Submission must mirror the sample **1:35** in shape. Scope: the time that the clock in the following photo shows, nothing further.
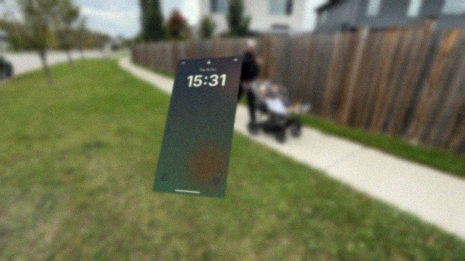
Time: **15:31**
